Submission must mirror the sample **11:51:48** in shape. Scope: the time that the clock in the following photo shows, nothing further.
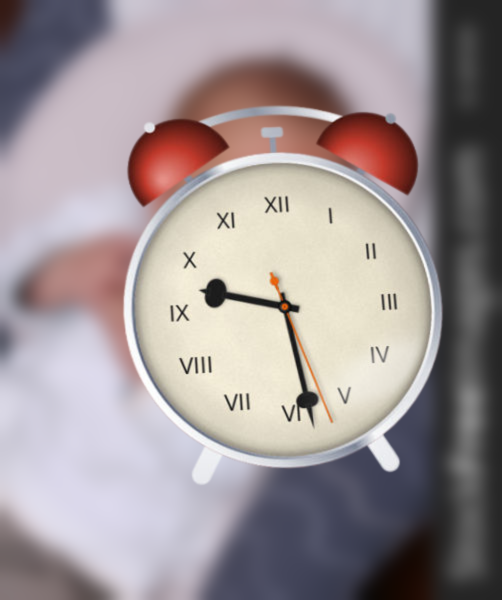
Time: **9:28:27**
